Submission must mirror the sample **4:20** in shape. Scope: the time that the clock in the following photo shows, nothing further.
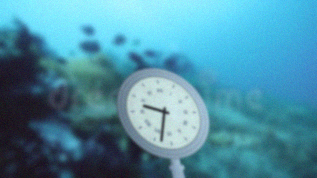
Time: **9:33**
